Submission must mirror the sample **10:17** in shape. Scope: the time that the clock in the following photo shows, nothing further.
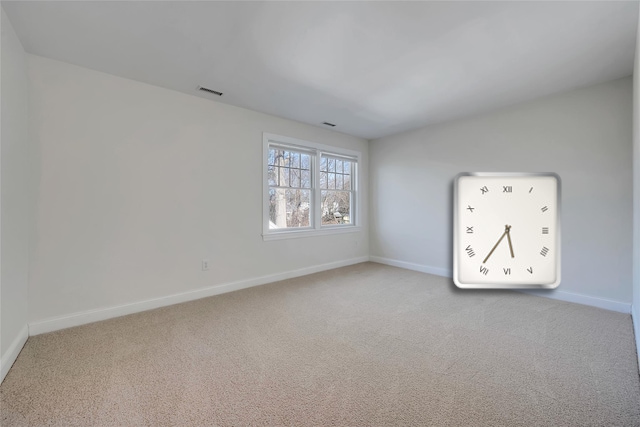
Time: **5:36**
